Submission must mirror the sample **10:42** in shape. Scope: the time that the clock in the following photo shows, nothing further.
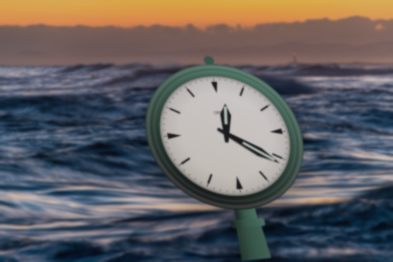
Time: **12:21**
